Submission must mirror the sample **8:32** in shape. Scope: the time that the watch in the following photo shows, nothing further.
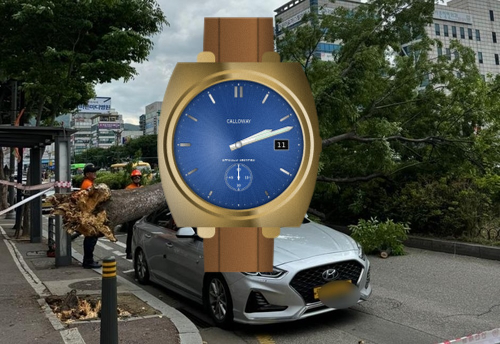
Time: **2:12**
